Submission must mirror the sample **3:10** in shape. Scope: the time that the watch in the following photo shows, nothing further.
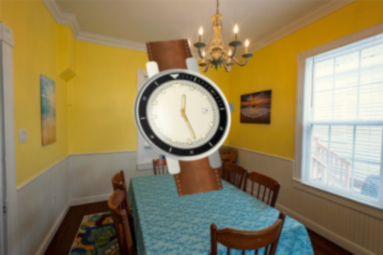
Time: **12:28**
